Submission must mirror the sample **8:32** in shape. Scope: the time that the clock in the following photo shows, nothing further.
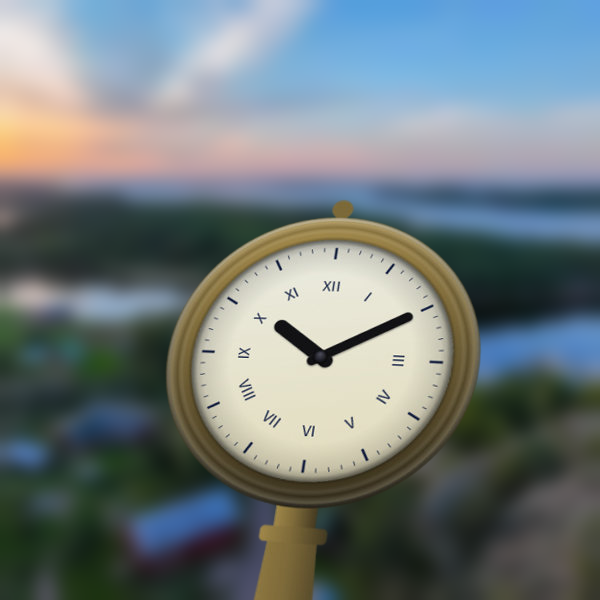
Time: **10:10**
